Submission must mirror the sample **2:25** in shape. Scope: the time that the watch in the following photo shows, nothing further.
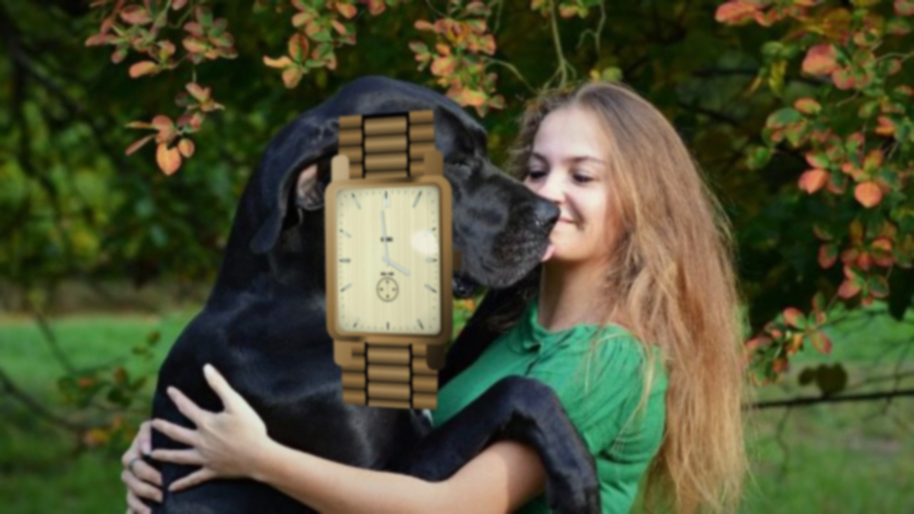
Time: **3:59**
